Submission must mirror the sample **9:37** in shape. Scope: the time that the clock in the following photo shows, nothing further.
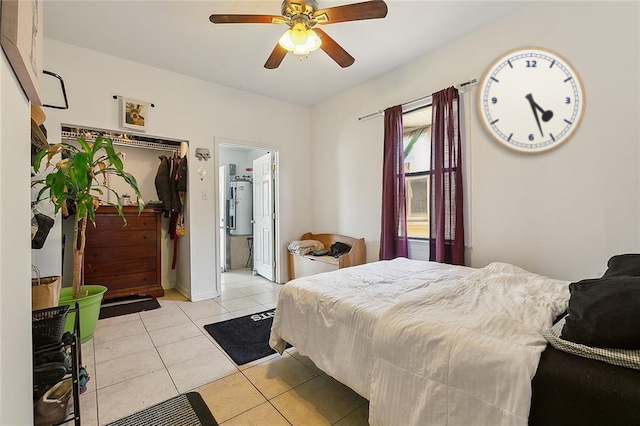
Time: **4:27**
